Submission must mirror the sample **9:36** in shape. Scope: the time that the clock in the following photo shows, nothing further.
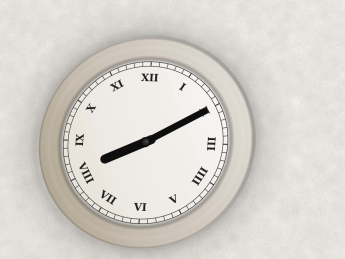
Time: **8:10**
